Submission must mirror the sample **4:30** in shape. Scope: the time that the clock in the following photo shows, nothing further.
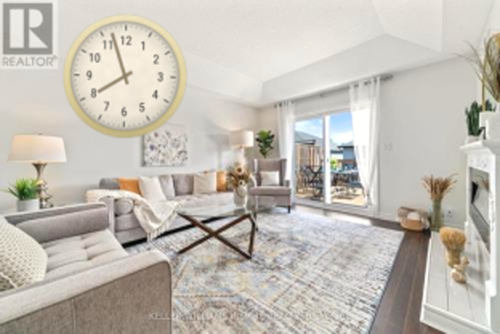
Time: **7:57**
